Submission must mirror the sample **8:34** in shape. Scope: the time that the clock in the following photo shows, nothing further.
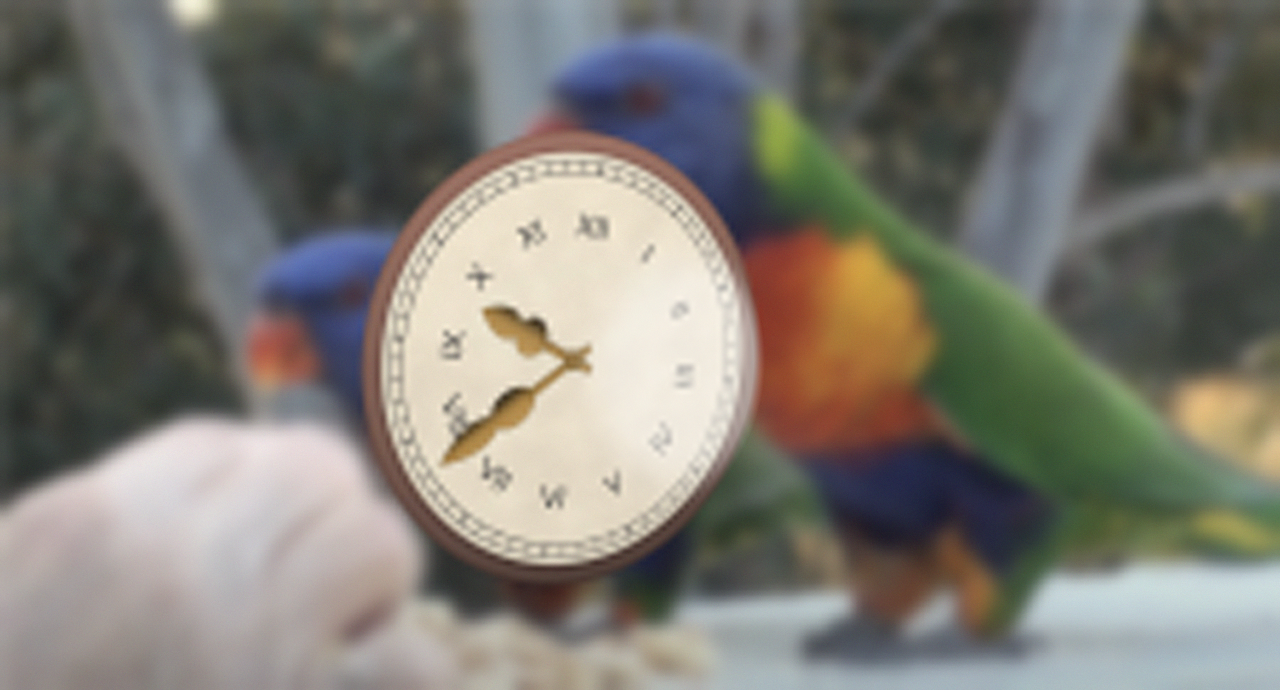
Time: **9:38**
